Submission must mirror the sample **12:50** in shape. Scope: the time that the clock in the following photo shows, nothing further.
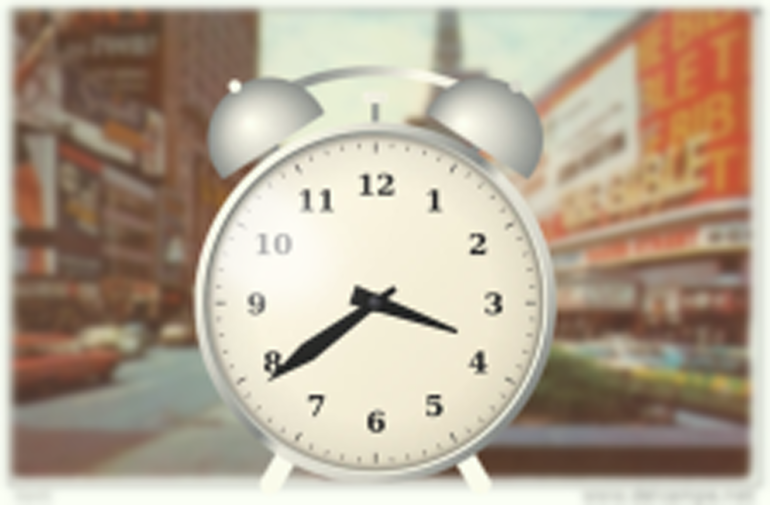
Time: **3:39**
